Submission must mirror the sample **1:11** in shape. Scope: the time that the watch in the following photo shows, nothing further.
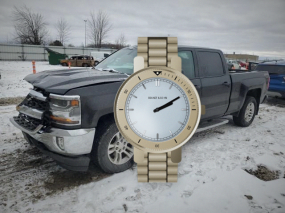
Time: **2:10**
